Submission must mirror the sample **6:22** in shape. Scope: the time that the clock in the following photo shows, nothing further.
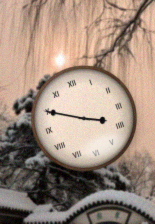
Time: **3:50**
